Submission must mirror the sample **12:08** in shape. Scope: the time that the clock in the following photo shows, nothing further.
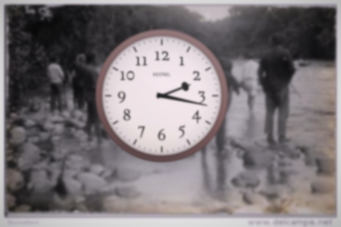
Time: **2:17**
